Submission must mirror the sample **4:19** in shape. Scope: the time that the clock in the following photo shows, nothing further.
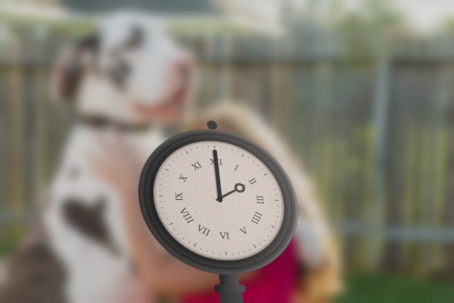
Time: **2:00**
